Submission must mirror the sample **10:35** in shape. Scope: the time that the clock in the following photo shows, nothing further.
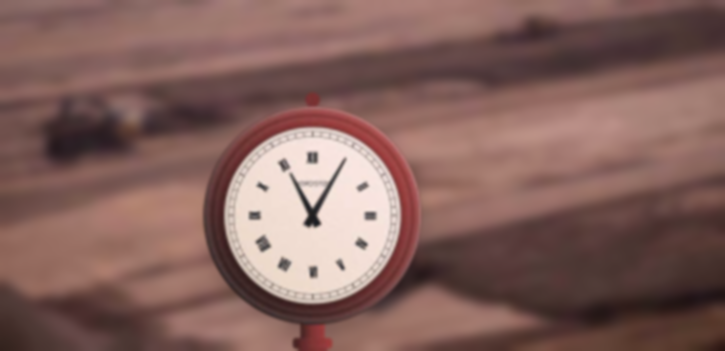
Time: **11:05**
